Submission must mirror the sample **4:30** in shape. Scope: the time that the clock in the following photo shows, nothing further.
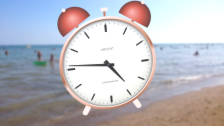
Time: **4:46**
